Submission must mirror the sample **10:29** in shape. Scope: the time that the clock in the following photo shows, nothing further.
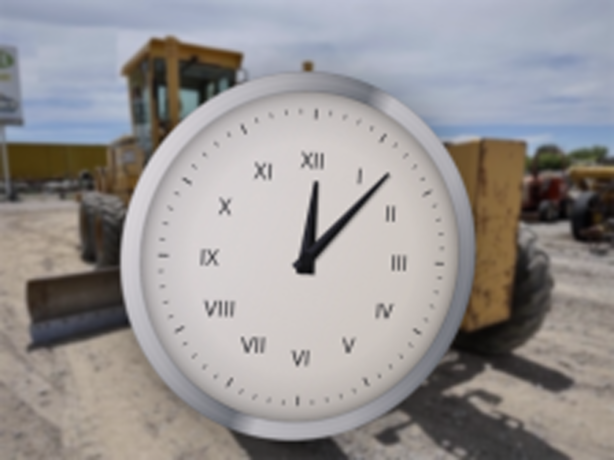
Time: **12:07**
